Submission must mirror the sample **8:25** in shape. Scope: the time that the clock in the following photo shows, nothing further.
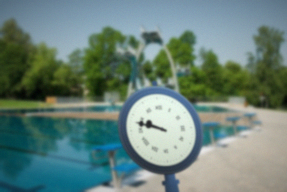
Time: **9:48**
